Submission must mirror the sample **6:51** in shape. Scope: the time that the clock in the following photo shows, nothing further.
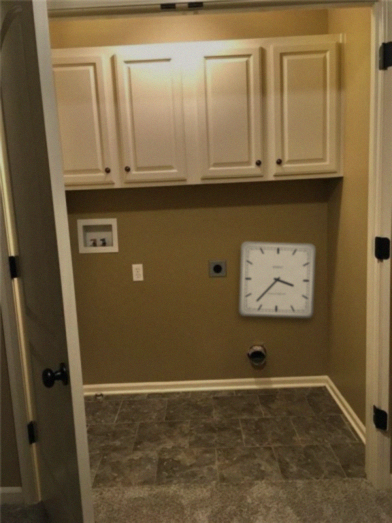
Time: **3:37**
